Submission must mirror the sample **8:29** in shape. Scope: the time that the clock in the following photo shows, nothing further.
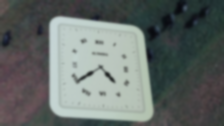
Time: **4:39**
